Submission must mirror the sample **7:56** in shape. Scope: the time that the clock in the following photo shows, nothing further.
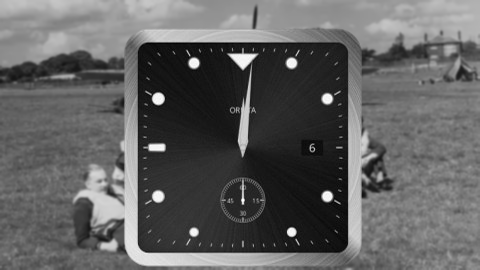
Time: **12:01**
